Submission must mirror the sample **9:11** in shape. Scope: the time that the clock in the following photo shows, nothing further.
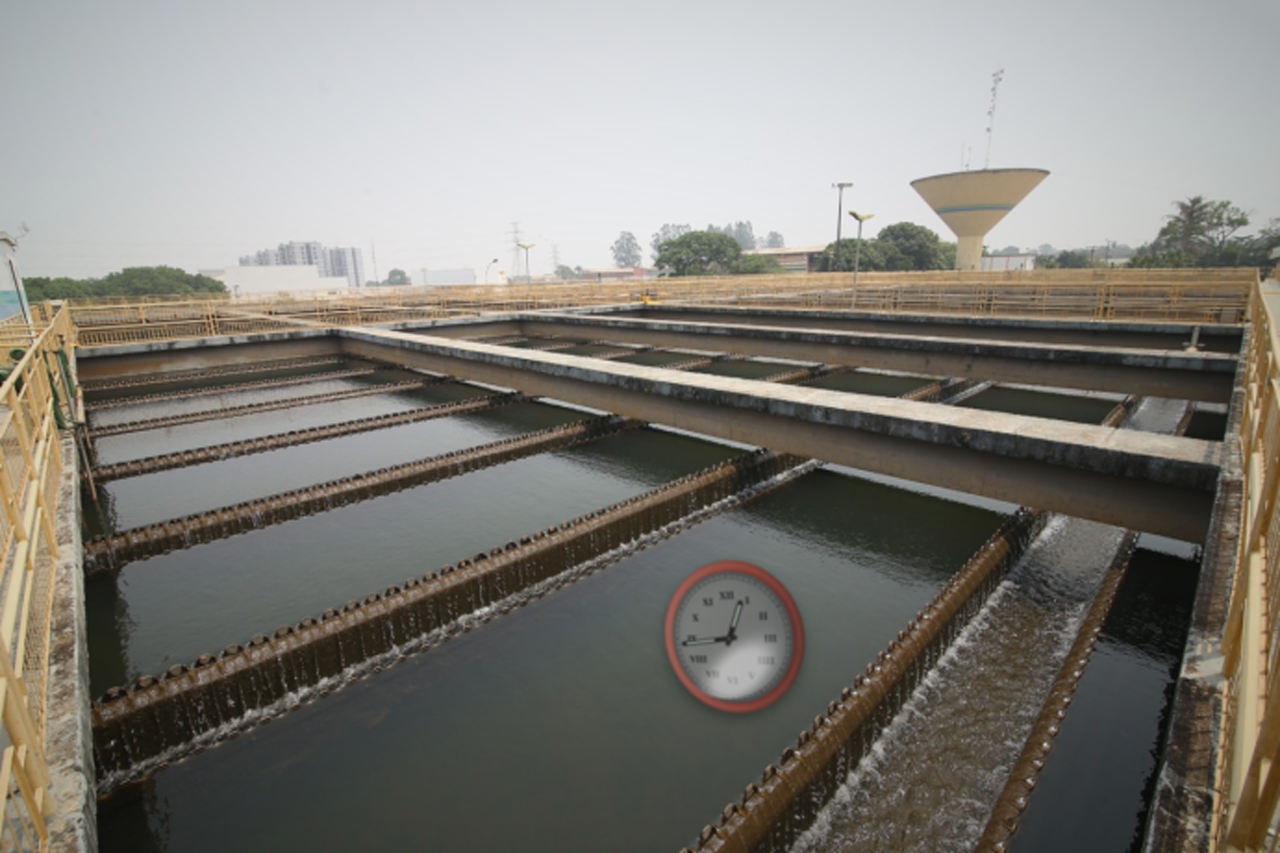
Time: **12:44**
